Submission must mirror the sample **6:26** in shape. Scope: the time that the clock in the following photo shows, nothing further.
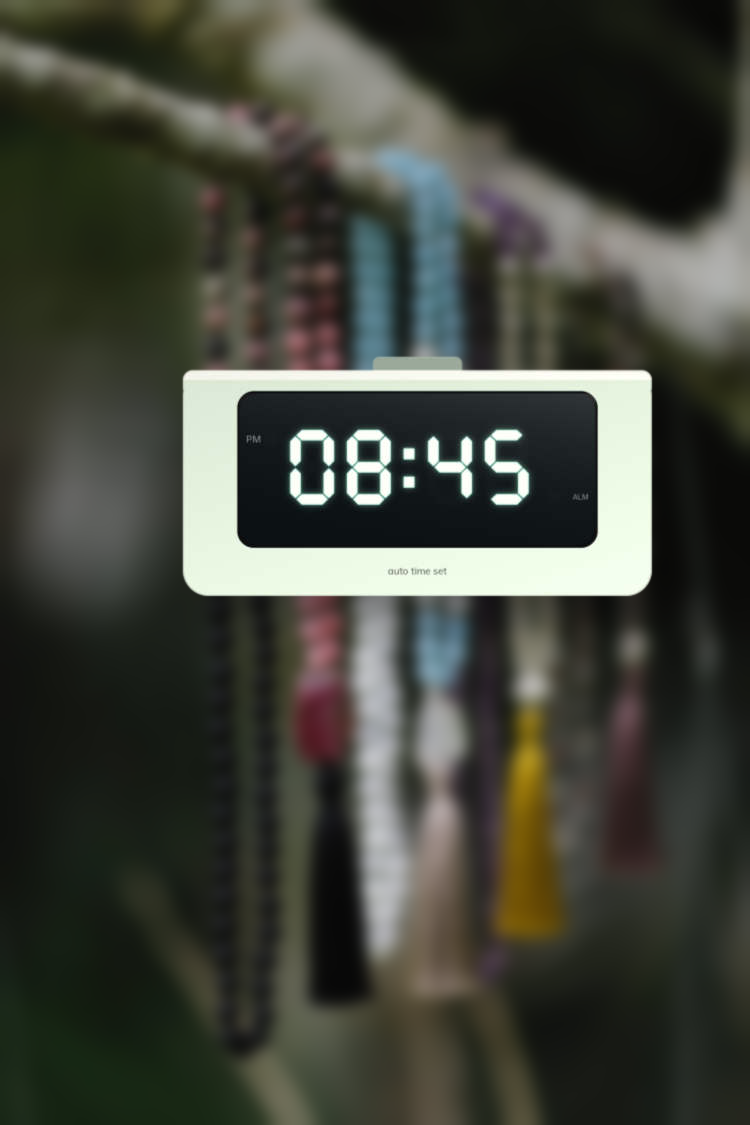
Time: **8:45**
